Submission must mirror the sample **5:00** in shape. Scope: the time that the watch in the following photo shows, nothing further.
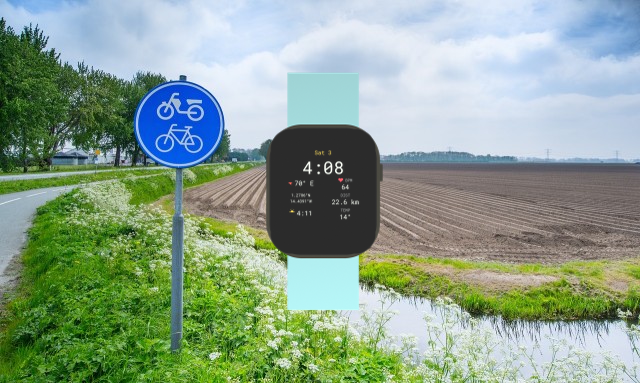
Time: **4:08**
